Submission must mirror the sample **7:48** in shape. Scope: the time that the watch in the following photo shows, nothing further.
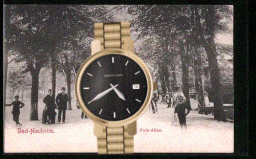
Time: **4:40**
